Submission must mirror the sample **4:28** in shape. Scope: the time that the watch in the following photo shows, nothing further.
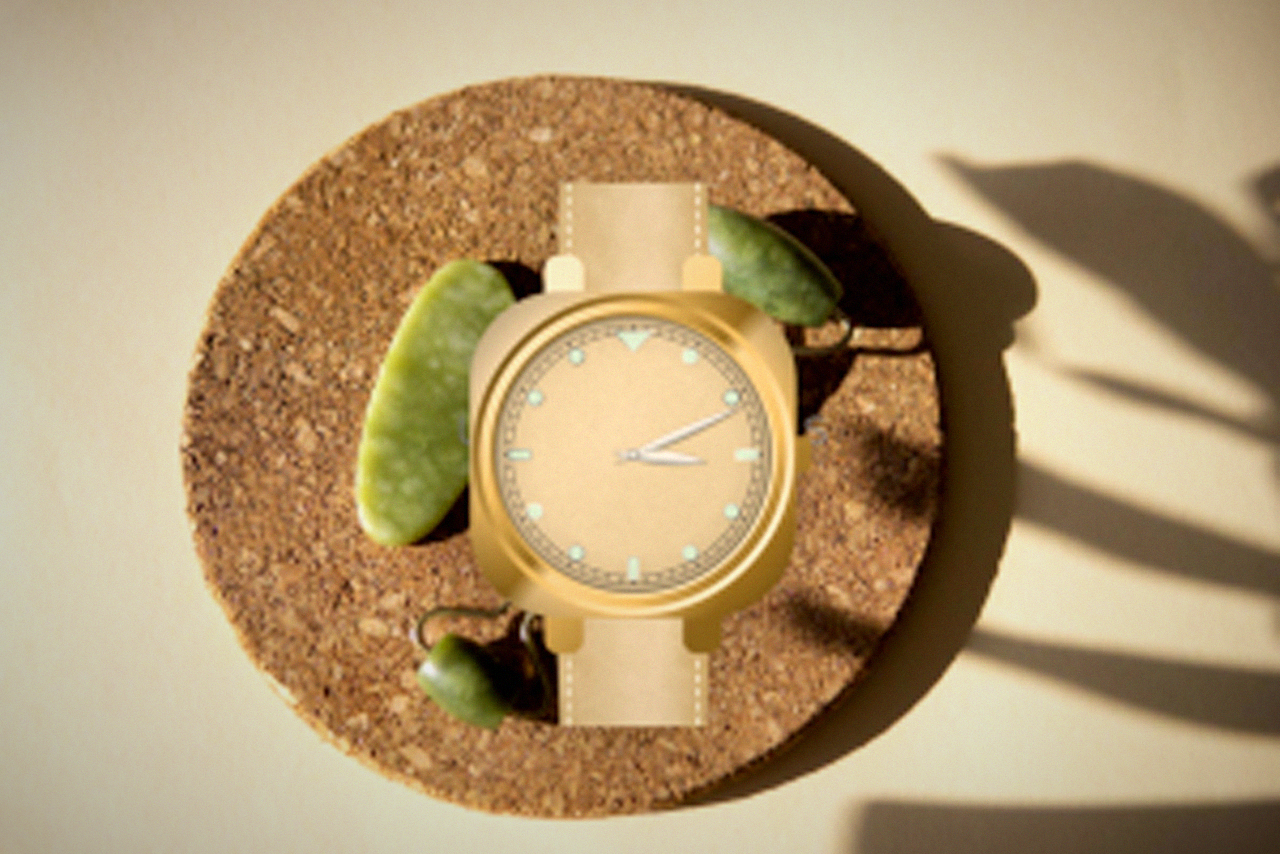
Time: **3:11**
